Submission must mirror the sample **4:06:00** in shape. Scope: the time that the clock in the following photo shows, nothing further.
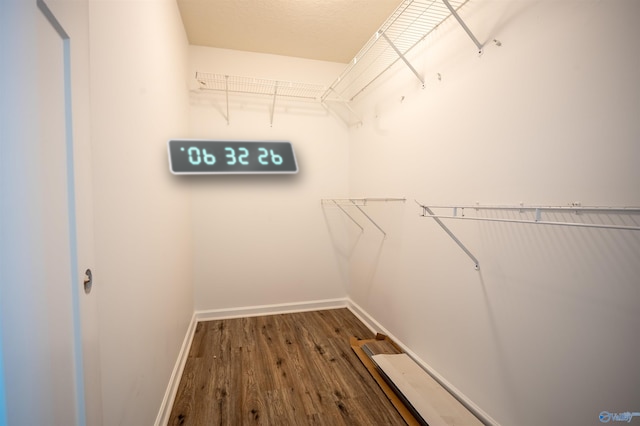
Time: **6:32:26**
